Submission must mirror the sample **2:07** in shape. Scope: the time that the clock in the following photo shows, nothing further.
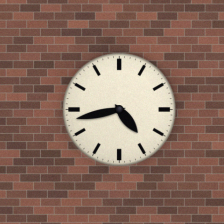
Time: **4:43**
